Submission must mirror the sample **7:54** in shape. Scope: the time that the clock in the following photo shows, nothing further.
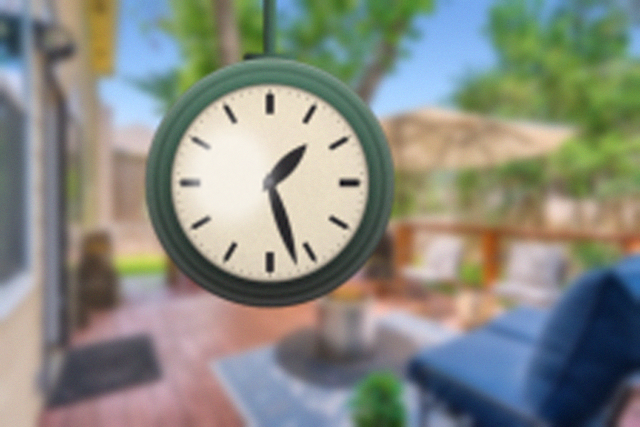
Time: **1:27**
